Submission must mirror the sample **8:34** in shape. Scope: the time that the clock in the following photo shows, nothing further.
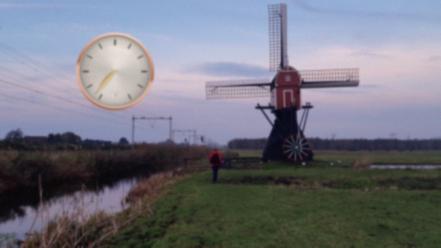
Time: **7:37**
